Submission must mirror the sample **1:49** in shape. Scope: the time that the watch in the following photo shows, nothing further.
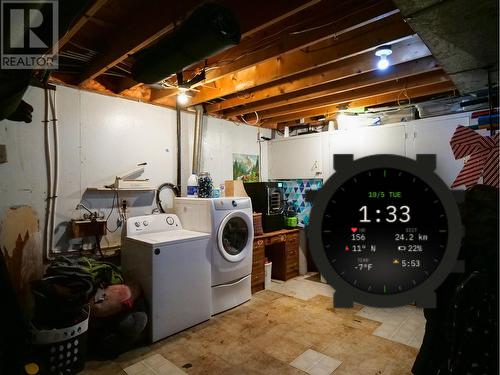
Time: **1:33**
